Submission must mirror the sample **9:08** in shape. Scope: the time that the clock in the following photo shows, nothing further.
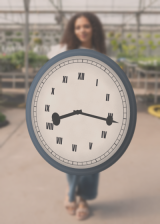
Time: **8:16**
